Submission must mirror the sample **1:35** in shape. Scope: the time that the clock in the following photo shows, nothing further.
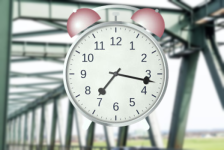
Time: **7:17**
